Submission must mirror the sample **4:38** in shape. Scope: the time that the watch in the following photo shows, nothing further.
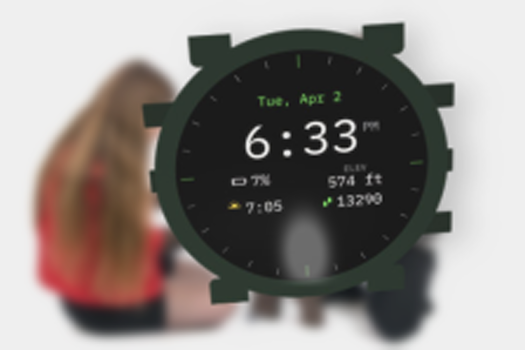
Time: **6:33**
